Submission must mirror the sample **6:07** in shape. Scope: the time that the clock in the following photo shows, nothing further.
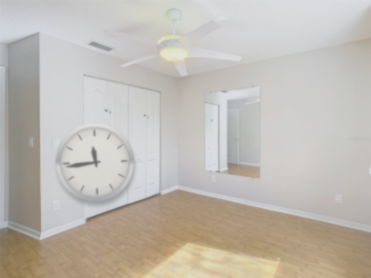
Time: **11:44**
